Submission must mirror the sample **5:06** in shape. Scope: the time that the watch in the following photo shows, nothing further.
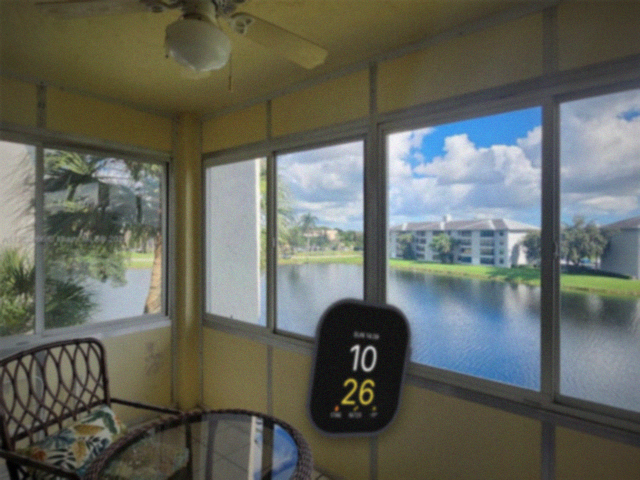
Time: **10:26**
